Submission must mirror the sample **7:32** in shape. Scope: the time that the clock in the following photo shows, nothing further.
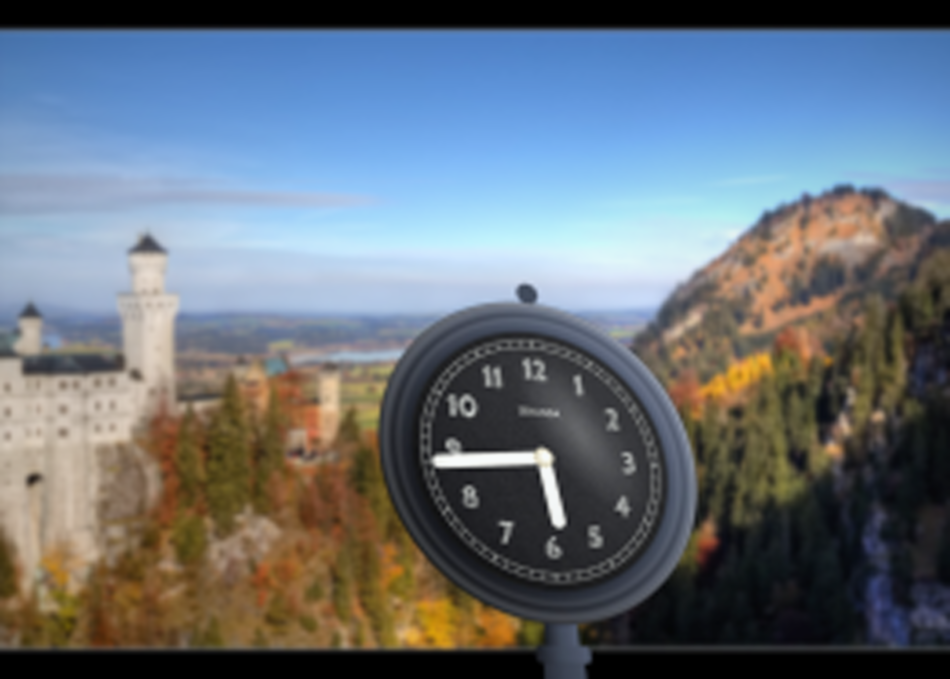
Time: **5:44**
